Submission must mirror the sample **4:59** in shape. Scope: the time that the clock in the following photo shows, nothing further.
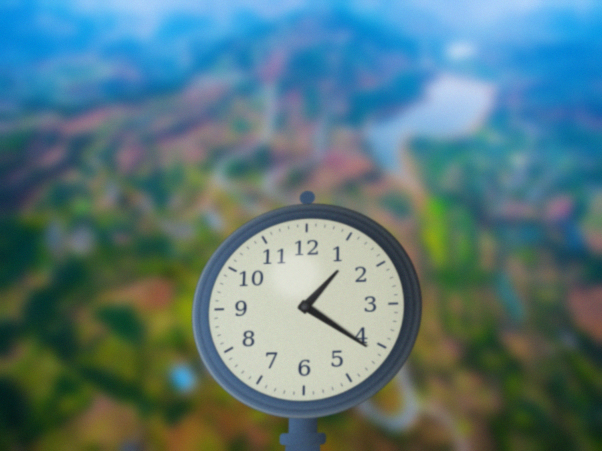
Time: **1:21**
